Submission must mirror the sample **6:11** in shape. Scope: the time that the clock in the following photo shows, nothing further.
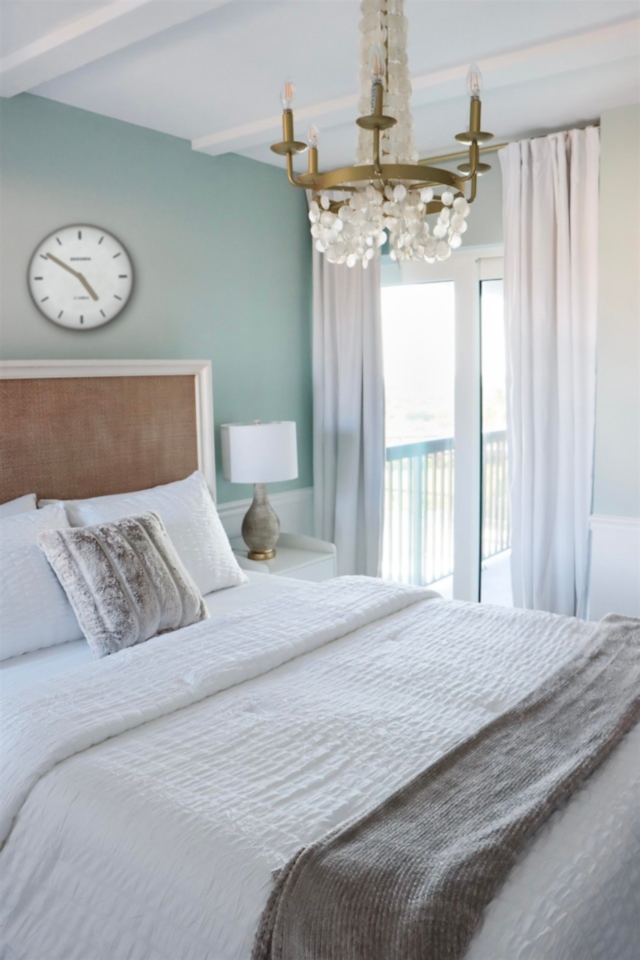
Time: **4:51**
